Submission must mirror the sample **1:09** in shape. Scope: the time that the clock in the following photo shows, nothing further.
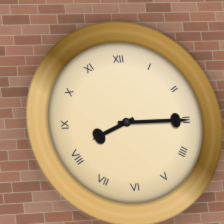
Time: **8:15**
